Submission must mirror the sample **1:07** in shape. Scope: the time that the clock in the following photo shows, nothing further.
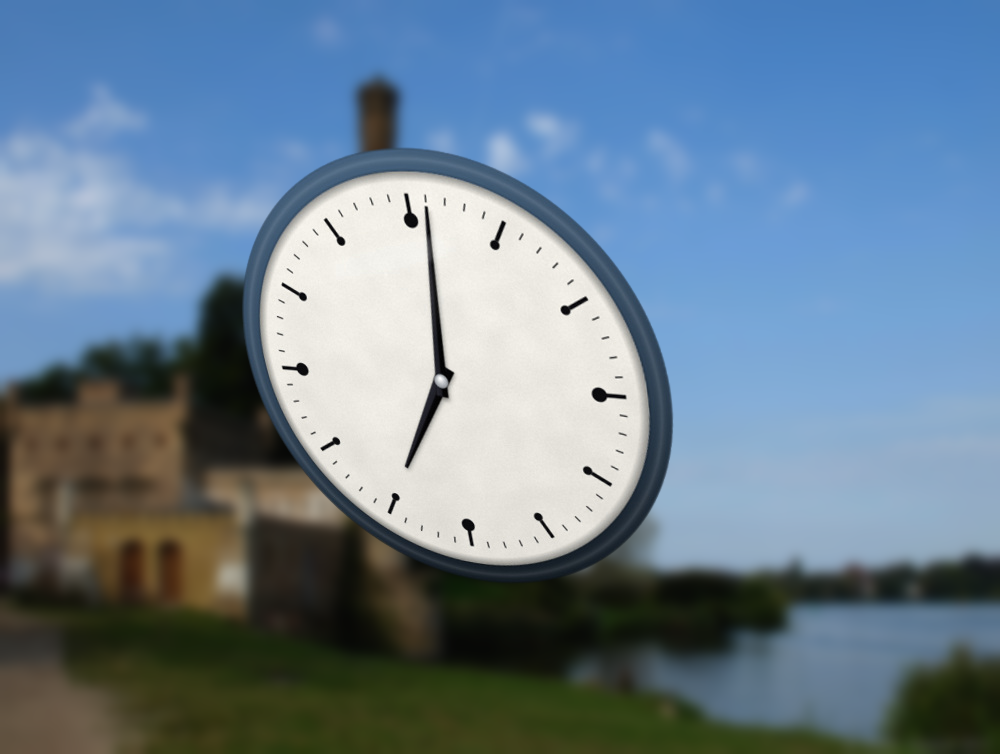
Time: **7:01**
